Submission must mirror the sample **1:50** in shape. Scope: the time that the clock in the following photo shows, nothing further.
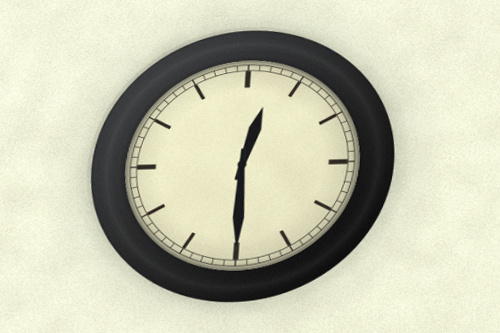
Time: **12:30**
